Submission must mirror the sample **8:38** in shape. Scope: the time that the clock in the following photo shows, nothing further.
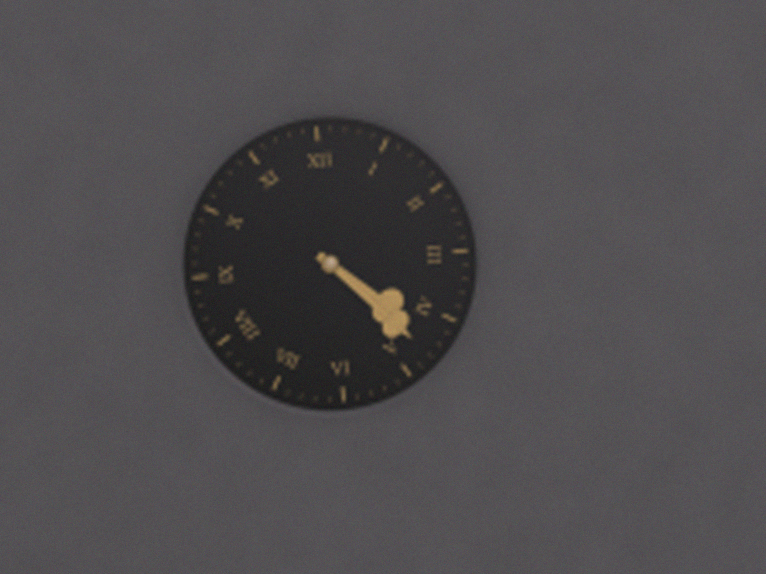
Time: **4:23**
